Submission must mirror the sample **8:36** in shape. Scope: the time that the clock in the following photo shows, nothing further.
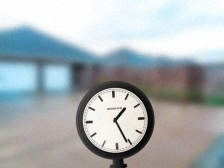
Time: **1:26**
